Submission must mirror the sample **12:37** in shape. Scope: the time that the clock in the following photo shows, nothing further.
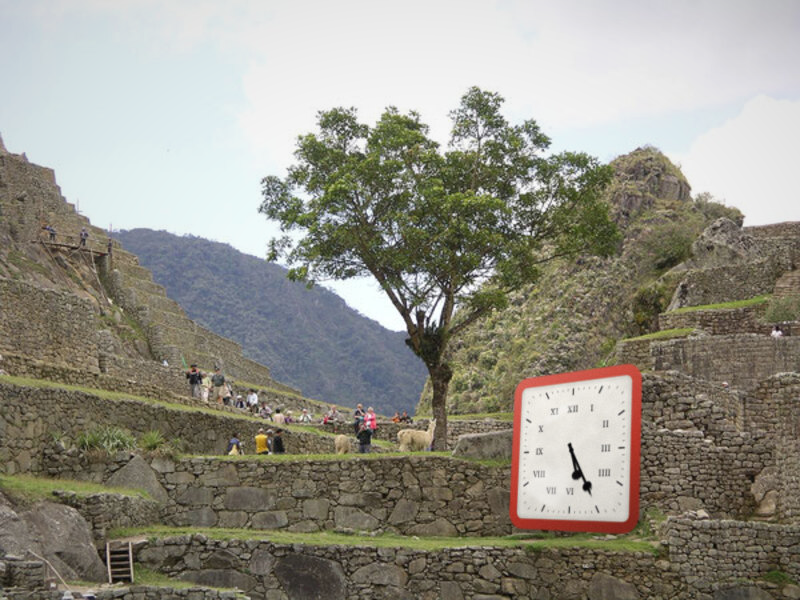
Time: **5:25**
